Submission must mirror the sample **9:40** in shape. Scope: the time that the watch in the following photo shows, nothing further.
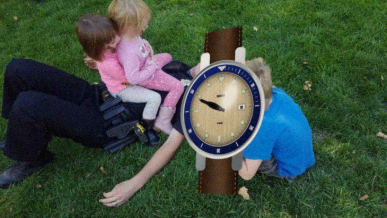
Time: **9:49**
